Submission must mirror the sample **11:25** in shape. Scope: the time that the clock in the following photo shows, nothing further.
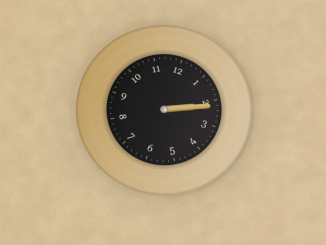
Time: **2:11**
